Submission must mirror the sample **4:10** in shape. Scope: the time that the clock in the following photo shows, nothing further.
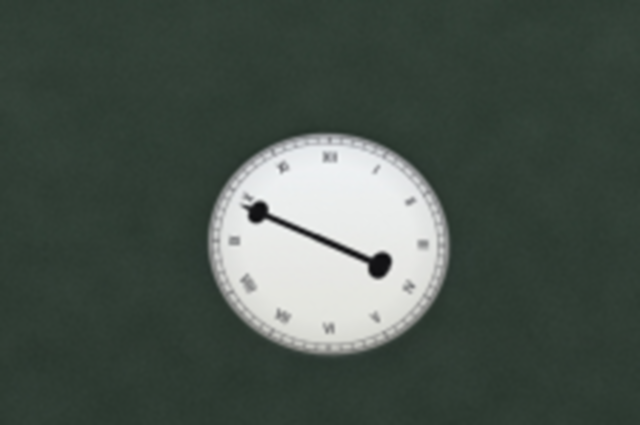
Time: **3:49**
